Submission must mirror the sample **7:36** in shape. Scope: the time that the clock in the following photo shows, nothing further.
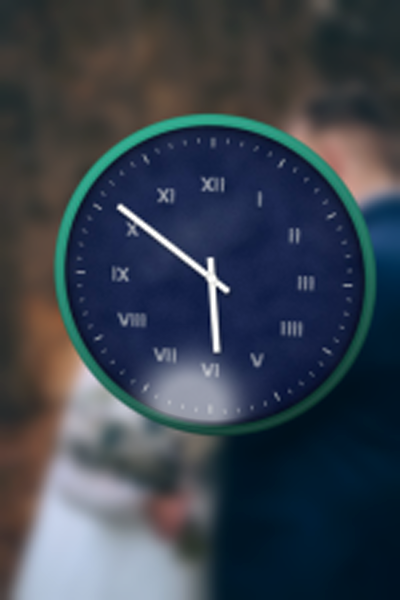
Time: **5:51**
